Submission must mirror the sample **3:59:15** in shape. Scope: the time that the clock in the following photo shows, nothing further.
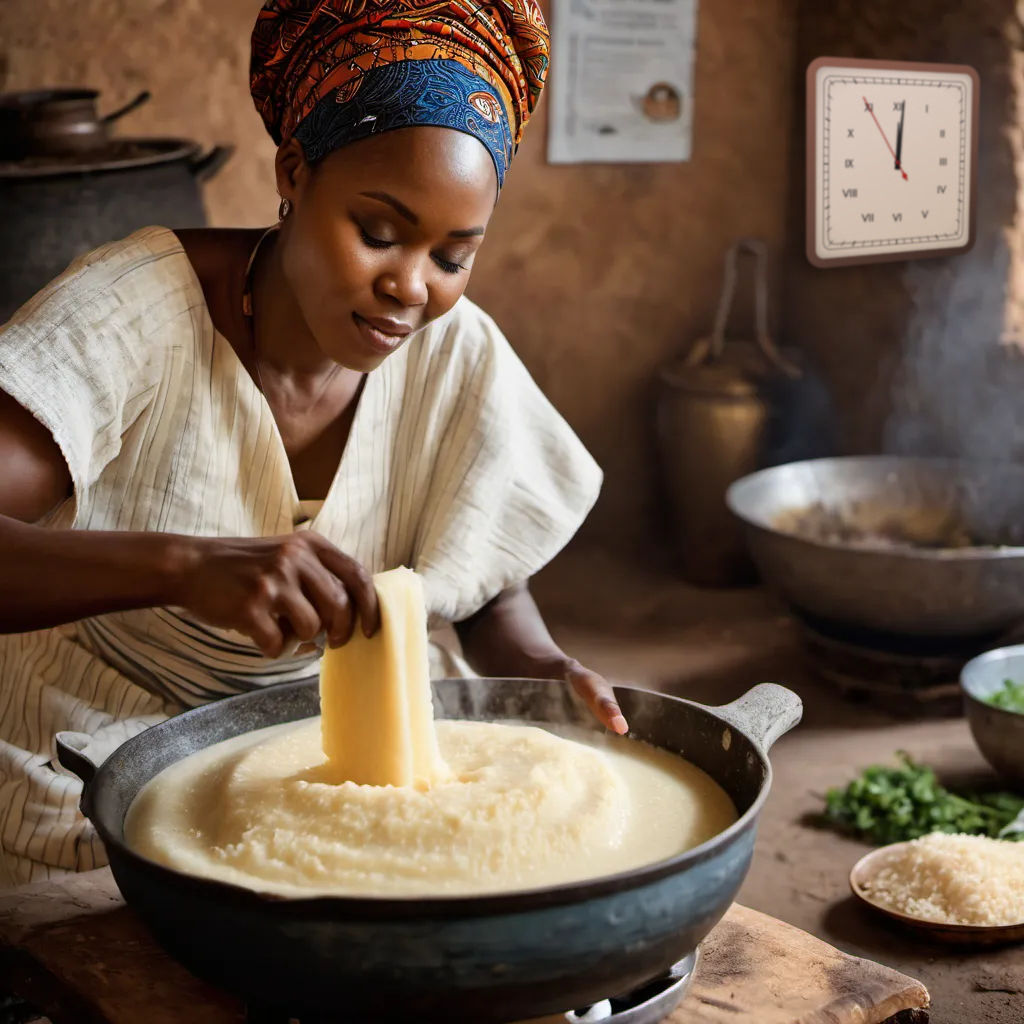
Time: **12:00:55**
